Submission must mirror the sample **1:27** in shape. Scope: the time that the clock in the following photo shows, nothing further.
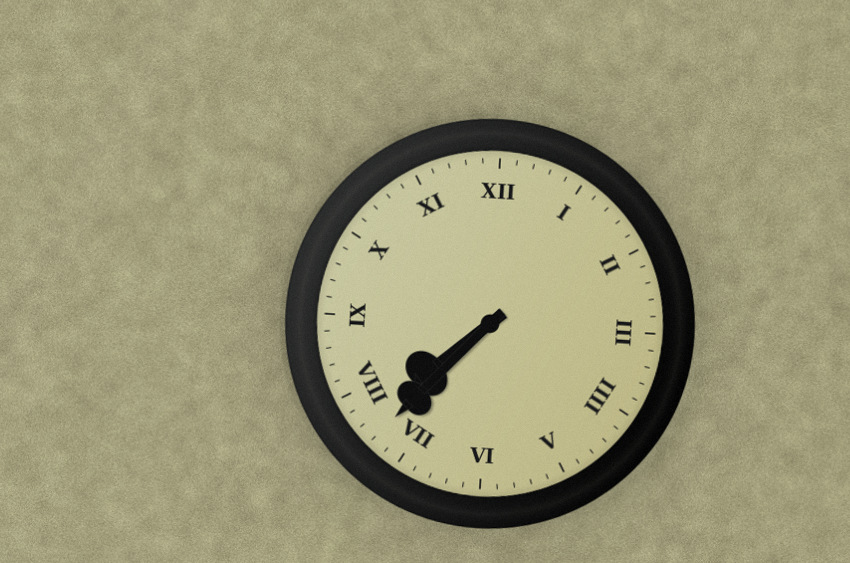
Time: **7:37**
